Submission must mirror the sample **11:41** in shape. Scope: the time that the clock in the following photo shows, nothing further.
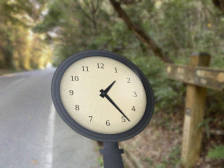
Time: **1:24**
